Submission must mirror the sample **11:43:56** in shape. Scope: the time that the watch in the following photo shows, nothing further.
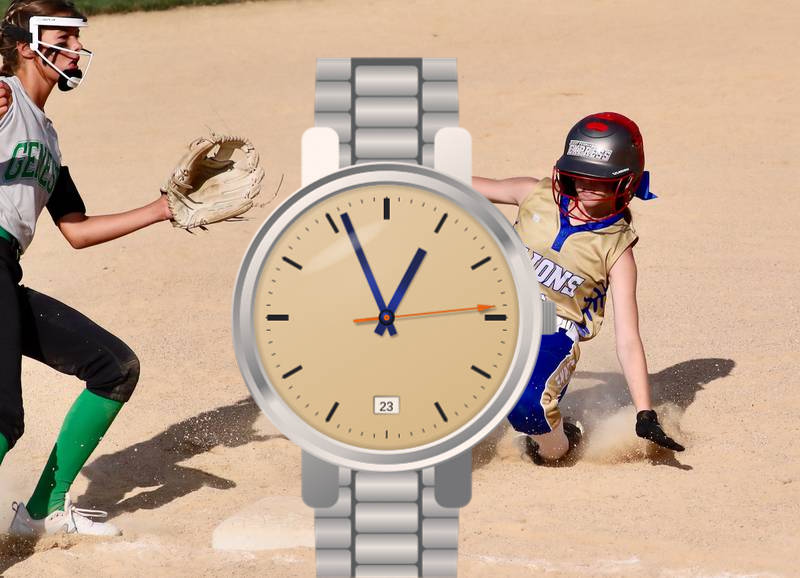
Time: **12:56:14**
